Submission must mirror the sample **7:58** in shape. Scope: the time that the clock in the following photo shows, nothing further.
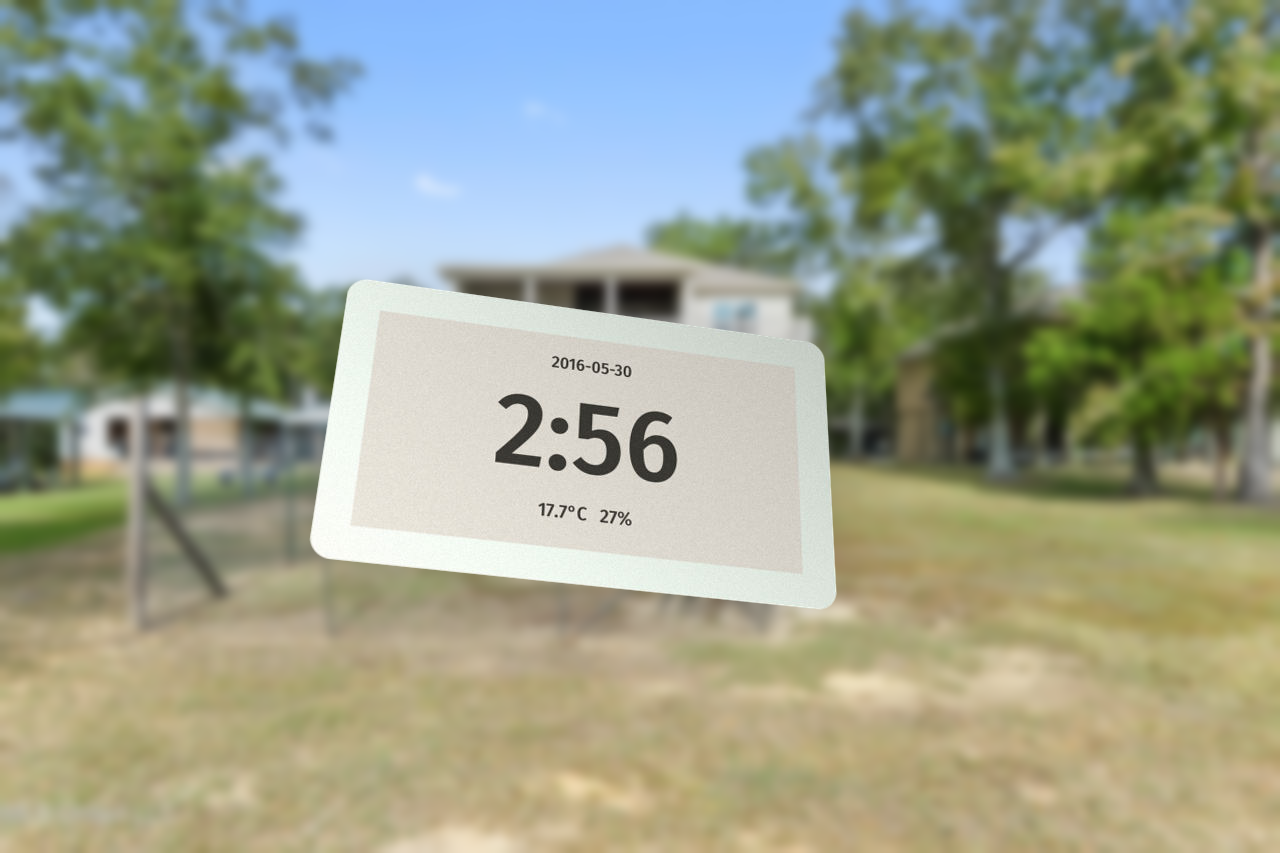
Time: **2:56**
